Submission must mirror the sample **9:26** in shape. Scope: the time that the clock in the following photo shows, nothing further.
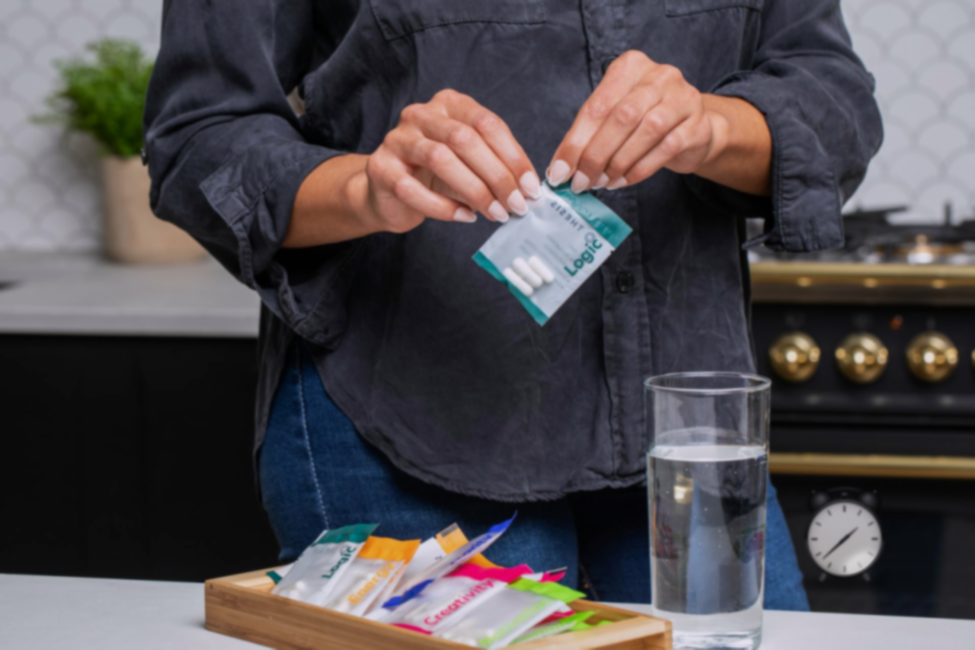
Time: **1:38**
